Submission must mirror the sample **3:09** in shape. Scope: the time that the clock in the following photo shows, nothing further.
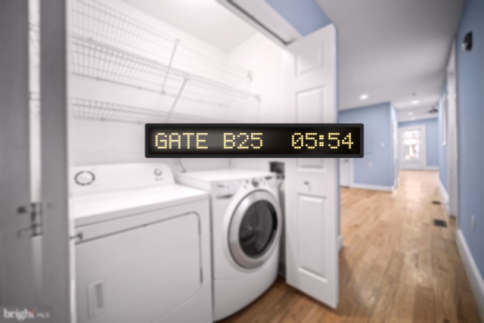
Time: **5:54**
